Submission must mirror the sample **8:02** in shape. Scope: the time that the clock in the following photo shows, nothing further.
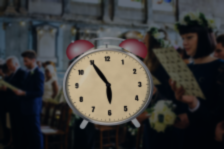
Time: **5:55**
